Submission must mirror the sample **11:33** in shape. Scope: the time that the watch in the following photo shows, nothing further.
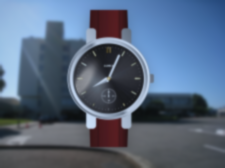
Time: **8:04**
